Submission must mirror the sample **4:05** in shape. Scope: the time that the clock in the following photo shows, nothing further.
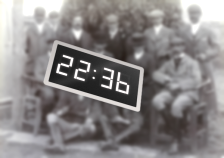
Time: **22:36**
